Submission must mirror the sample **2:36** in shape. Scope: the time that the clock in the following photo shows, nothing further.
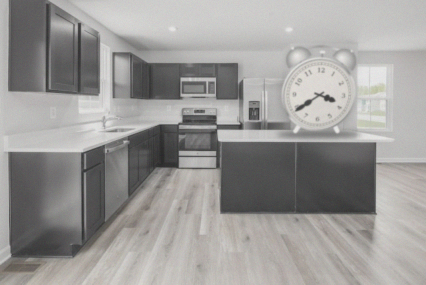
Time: **3:39**
